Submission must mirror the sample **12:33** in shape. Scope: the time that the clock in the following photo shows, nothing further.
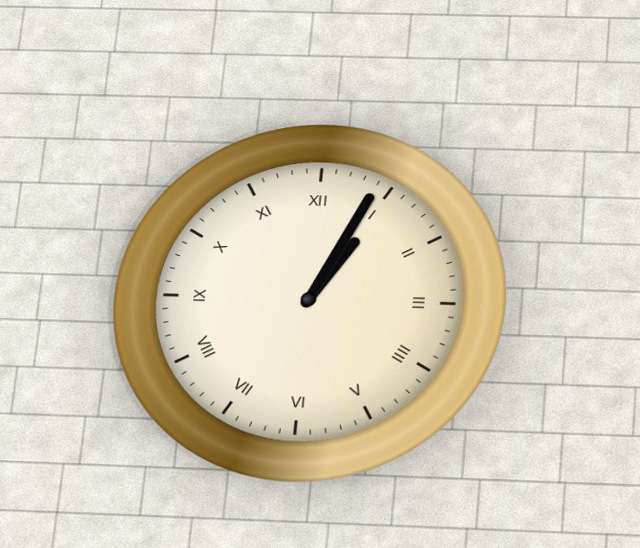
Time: **1:04**
